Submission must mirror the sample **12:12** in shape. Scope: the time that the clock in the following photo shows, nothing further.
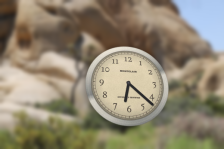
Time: **6:22**
